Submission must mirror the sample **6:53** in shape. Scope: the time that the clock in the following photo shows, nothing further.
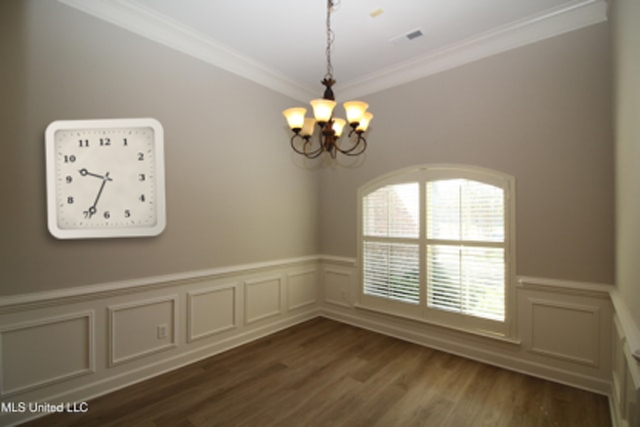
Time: **9:34**
